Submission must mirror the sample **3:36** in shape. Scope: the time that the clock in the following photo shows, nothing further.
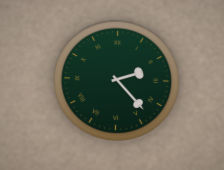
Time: **2:23**
